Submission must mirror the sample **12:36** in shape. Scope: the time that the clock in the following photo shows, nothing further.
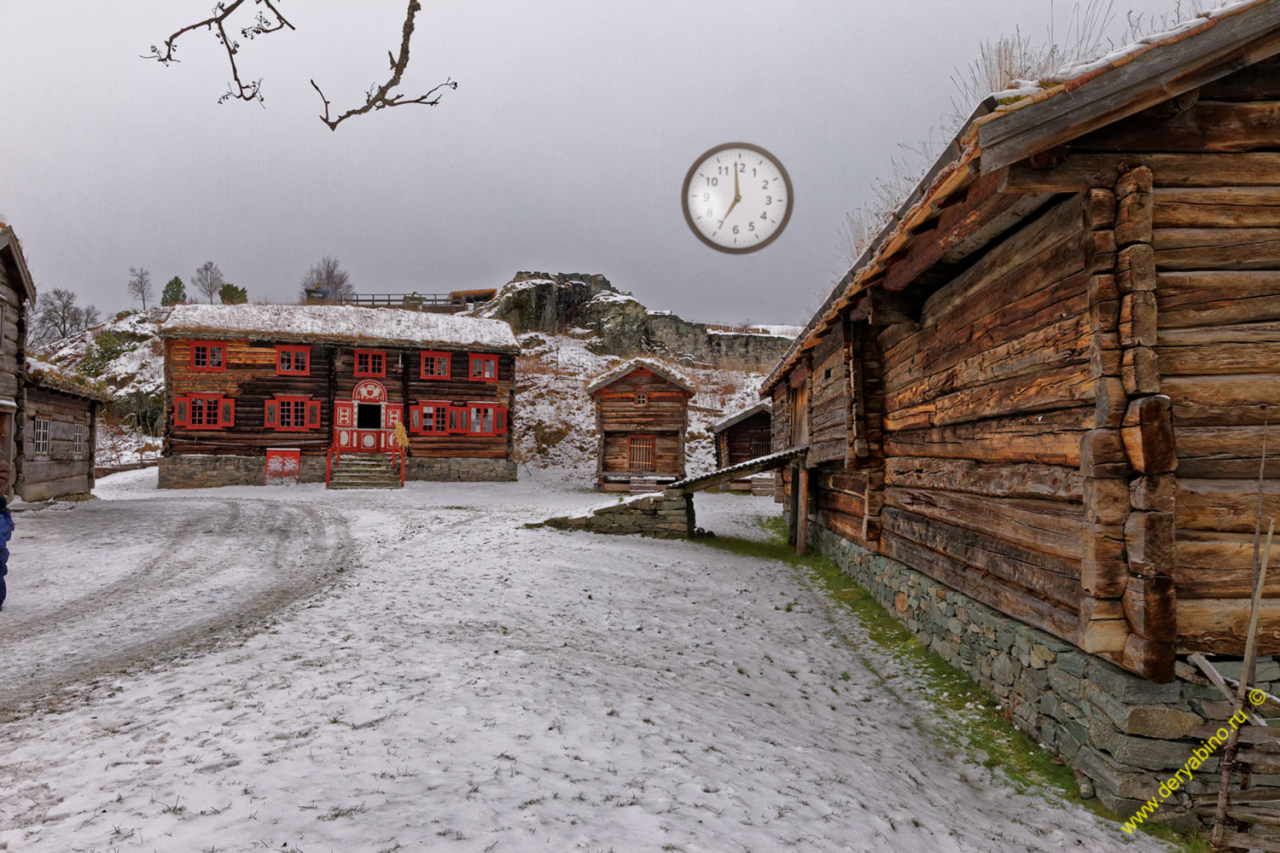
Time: **6:59**
